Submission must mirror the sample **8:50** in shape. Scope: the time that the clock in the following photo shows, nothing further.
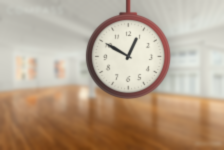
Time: **12:50**
